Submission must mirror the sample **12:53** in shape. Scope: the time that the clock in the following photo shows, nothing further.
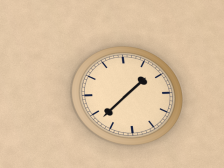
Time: **1:38**
